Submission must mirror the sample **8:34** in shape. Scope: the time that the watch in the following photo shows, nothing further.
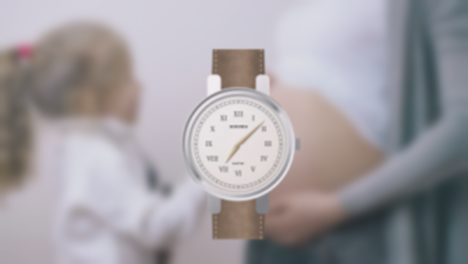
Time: **7:08**
